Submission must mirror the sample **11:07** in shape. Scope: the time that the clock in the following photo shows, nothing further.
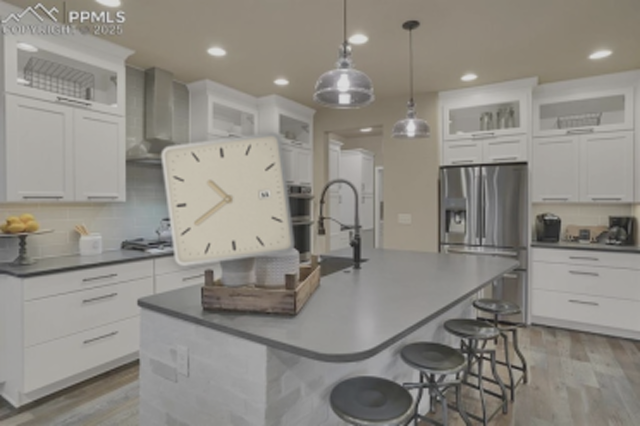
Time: **10:40**
